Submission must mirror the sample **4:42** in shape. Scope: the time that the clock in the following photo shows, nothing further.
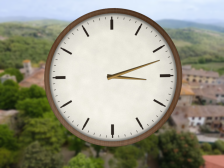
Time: **3:12**
